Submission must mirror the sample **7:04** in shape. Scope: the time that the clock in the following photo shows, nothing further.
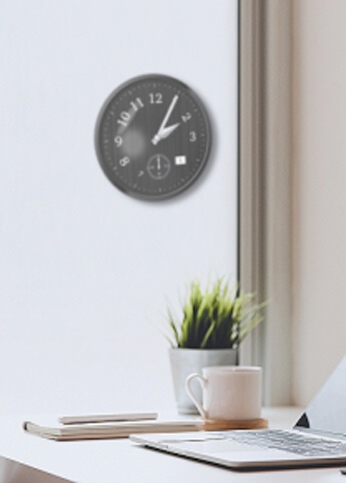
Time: **2:05**
